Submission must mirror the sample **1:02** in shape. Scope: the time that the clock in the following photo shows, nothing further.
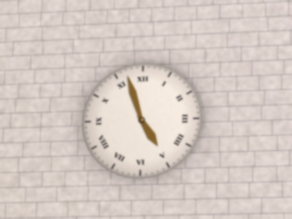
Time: **4:57**
